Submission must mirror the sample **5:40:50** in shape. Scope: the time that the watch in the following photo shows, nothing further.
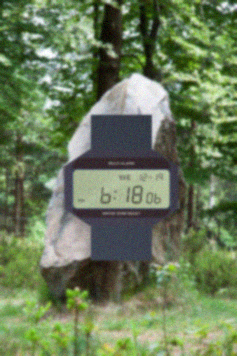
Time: **6:18:06**
